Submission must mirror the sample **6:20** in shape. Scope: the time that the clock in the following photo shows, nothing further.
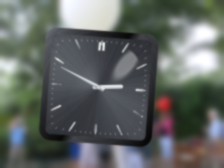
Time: **2:49**
